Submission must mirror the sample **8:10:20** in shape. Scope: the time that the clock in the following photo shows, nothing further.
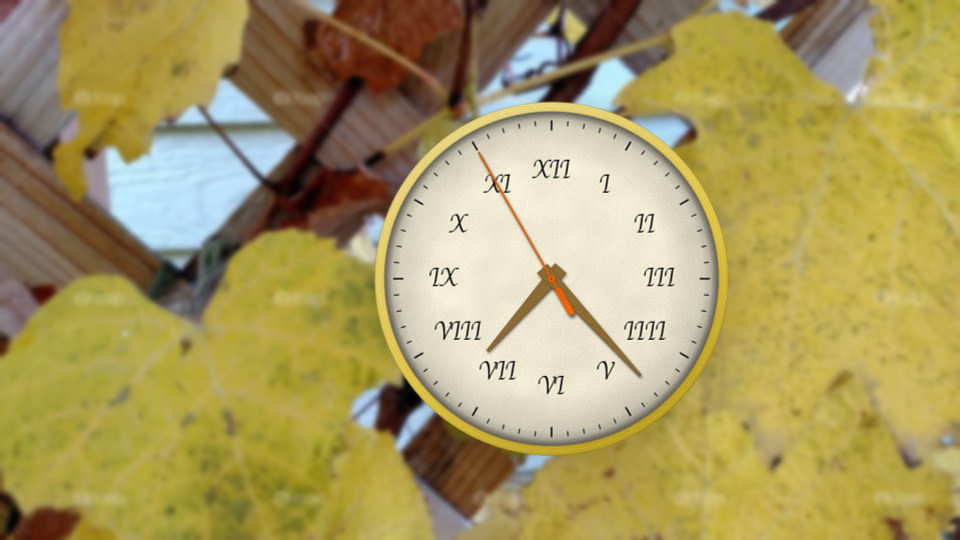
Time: **7:22:55**
